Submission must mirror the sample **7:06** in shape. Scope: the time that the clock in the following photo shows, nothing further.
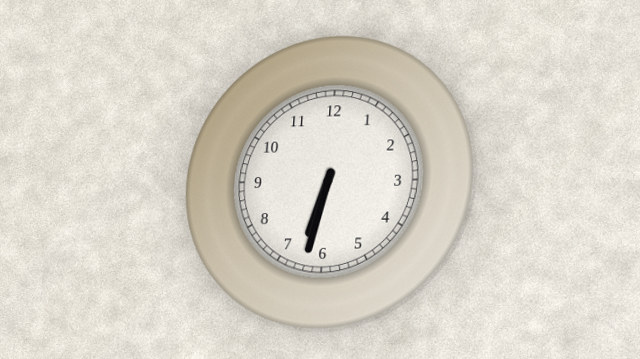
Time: **6:32**
